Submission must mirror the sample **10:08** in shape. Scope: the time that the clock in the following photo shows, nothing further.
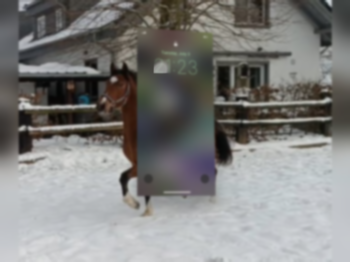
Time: **21:23**
